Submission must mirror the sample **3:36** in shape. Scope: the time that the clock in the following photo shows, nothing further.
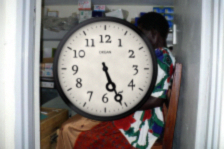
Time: **5:26**
